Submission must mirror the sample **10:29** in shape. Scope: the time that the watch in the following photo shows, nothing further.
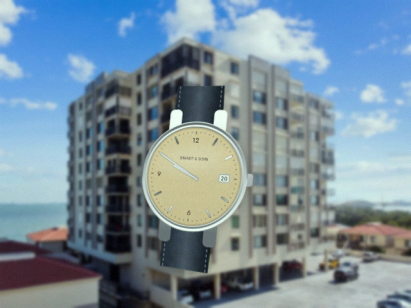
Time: **9:50**
